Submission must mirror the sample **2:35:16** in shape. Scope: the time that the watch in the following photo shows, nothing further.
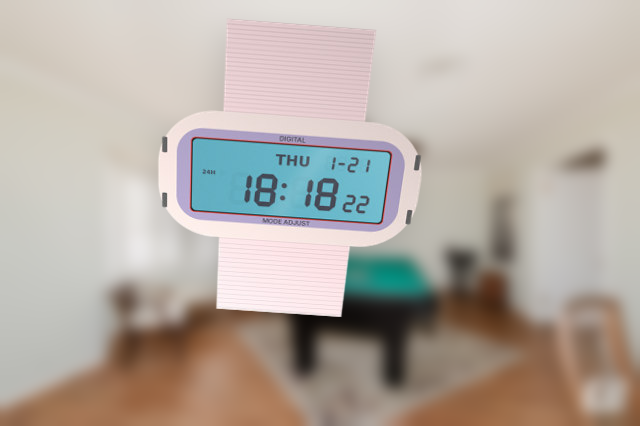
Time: **18:18:22**
